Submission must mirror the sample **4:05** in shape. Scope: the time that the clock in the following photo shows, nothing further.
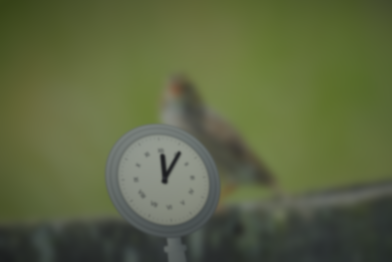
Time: **12:06**
